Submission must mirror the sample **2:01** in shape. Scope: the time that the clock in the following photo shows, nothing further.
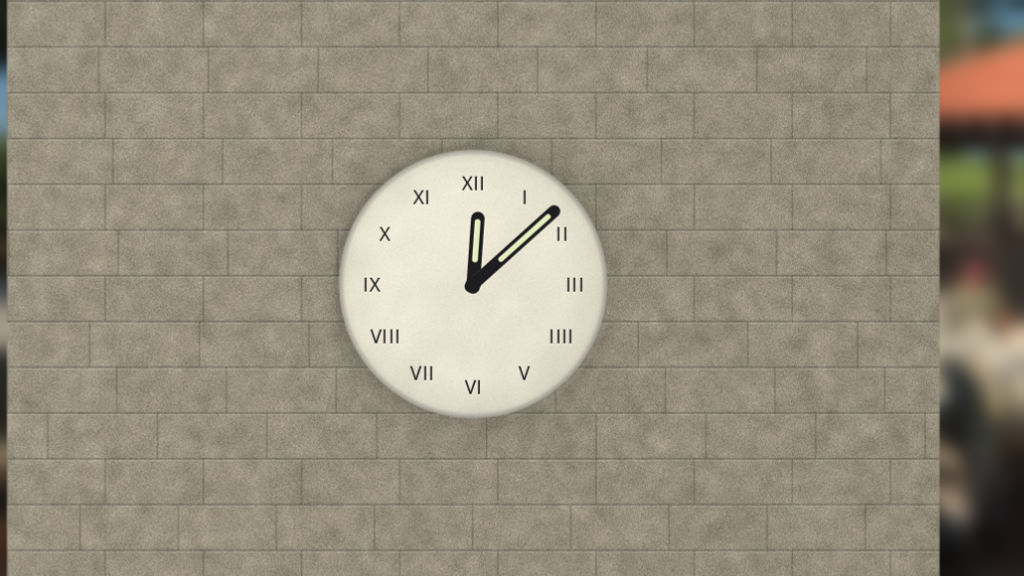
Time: **12:08**
